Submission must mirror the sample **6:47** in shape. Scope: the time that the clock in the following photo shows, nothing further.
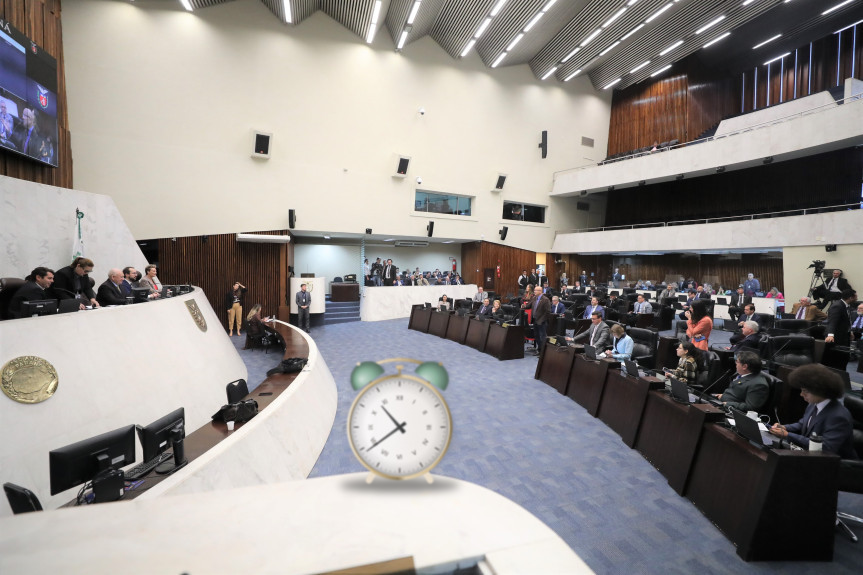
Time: **10:39**
